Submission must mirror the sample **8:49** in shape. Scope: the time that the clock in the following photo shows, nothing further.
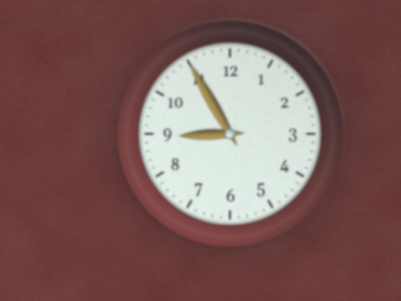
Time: **8:55**
